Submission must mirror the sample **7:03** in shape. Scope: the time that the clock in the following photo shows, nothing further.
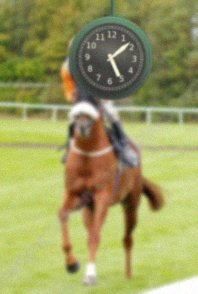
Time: **5:08**
